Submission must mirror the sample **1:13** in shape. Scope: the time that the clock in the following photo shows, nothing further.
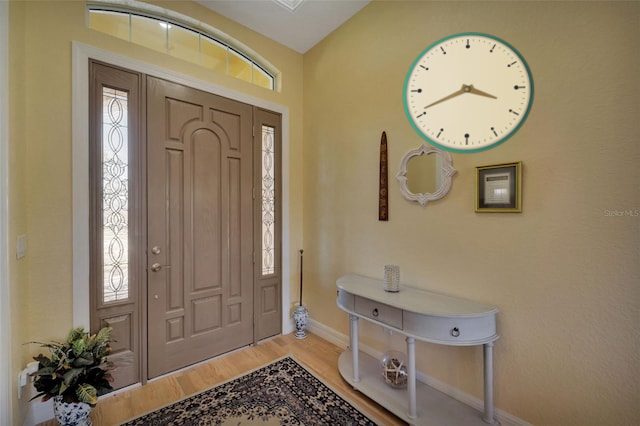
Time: **3:41**
